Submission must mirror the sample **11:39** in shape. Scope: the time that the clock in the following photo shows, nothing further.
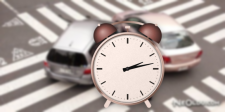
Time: **2:13**
